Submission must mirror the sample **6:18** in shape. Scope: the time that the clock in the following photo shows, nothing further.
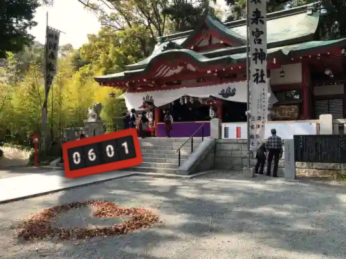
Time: **6:01**
